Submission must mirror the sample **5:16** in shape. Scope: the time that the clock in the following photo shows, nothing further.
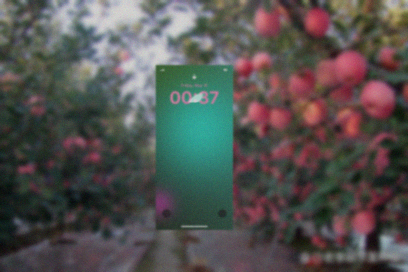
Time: **0:37**
